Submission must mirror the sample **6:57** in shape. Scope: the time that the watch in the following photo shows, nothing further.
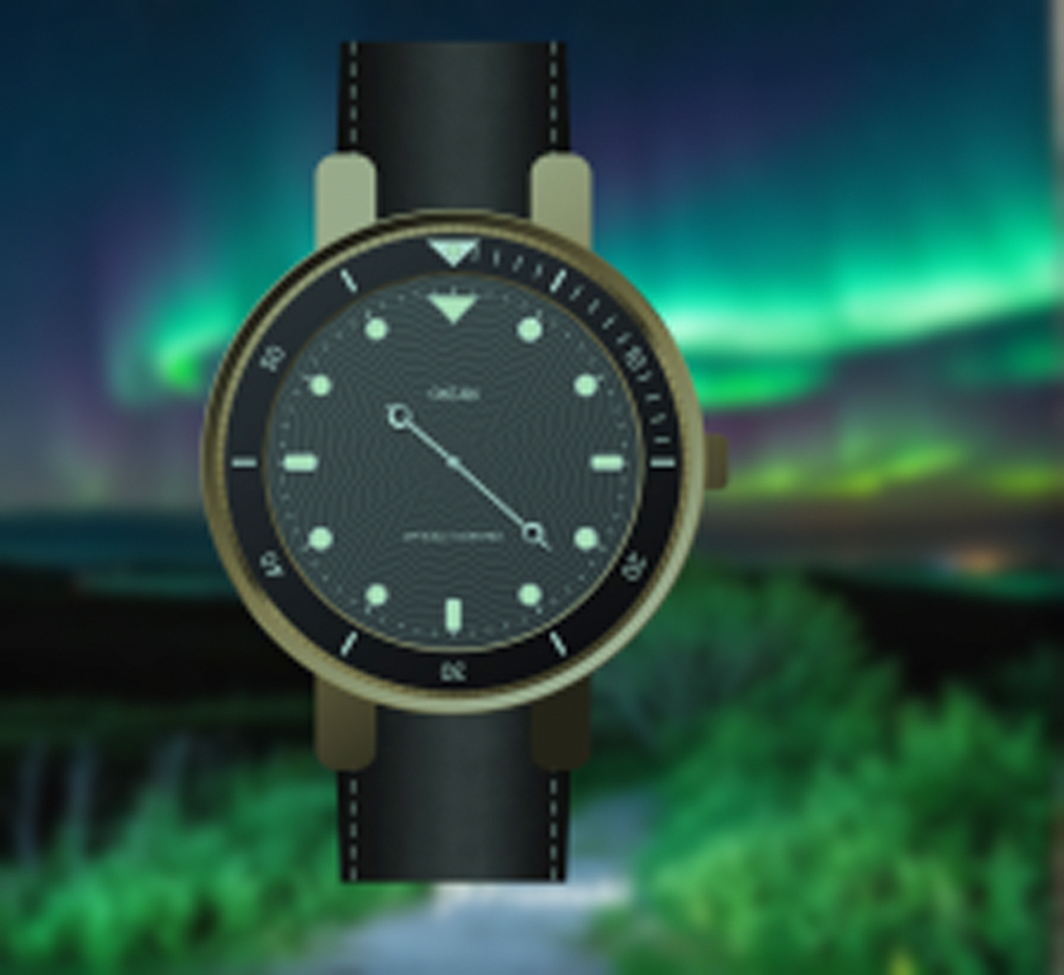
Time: **10:22**
